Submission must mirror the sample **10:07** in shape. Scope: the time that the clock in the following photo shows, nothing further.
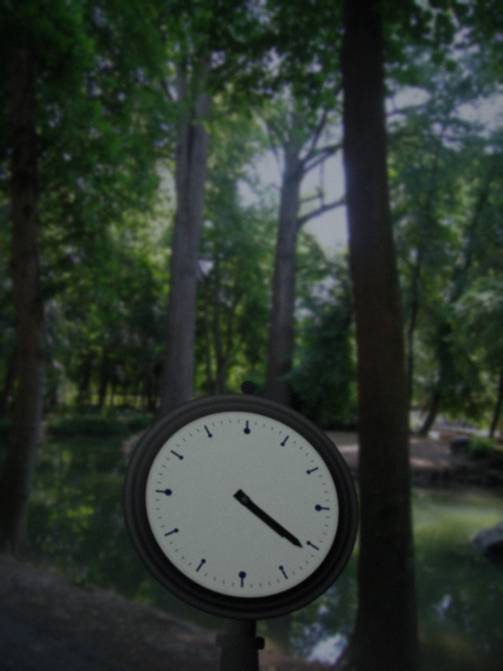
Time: **4:21**
